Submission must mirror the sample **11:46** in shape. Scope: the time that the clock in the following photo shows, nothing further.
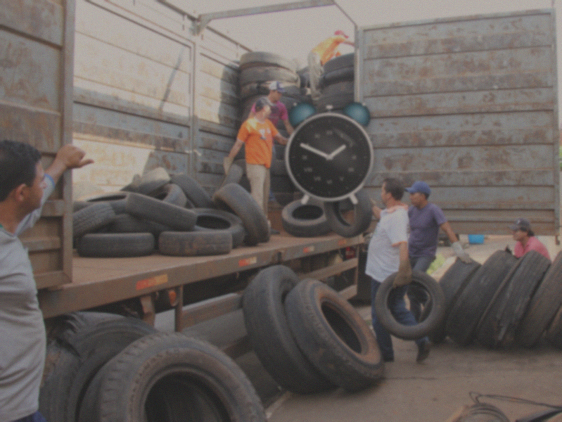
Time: **1:49**
